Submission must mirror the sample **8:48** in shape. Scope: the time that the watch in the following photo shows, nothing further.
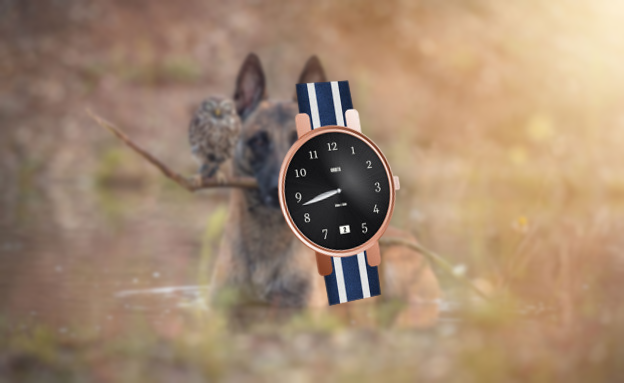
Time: **8:43**
